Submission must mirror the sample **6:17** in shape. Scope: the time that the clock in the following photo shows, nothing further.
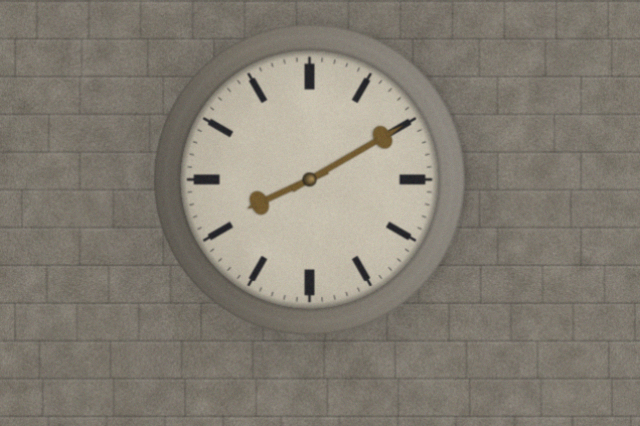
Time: **8:10**
